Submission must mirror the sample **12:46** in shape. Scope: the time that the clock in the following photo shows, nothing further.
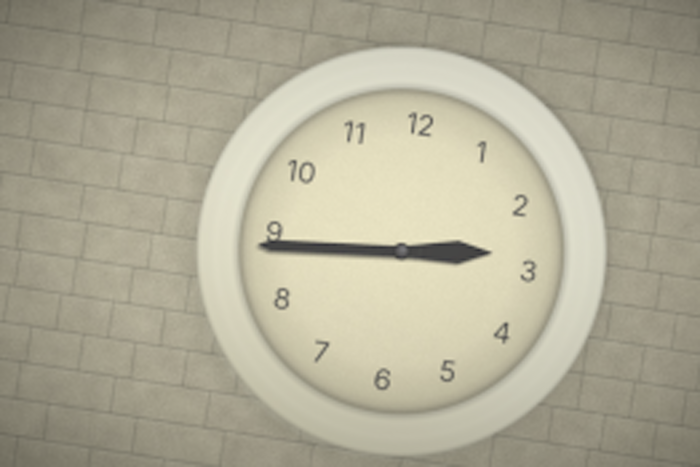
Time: **2:44**
